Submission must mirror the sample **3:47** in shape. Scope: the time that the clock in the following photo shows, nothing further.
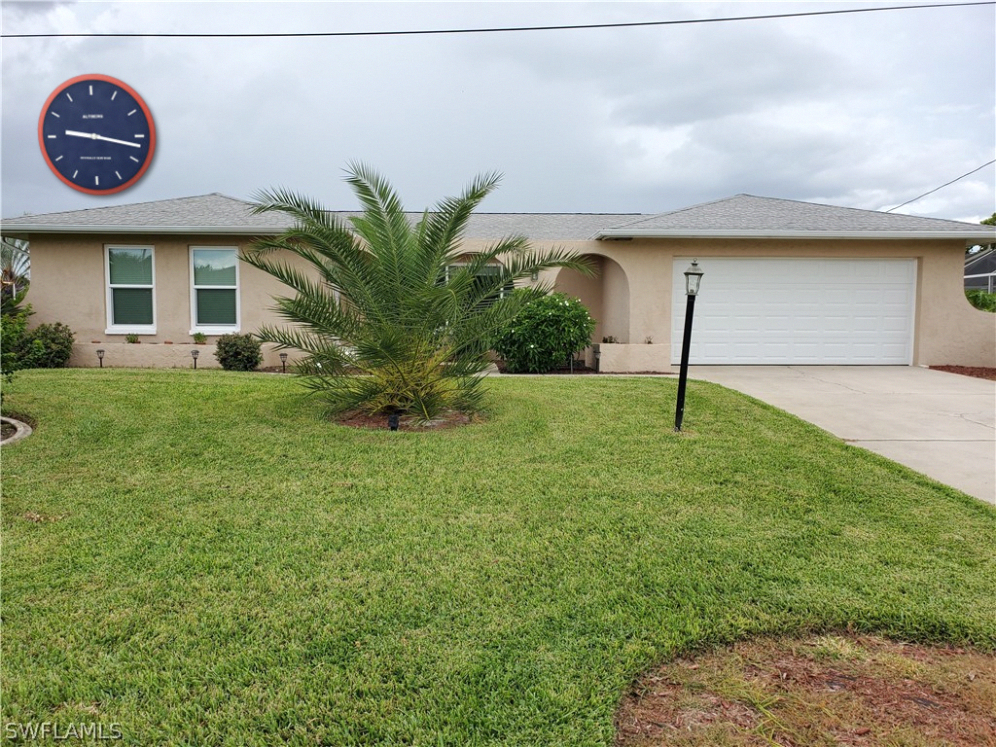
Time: **9:17**
